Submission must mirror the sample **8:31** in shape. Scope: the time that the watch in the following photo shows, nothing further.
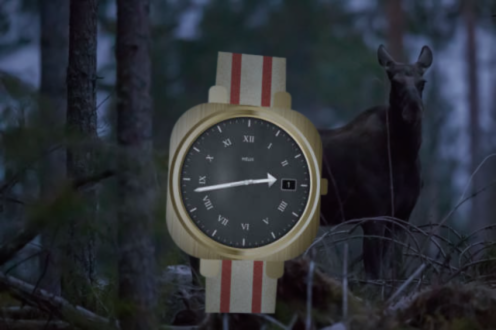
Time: **2:43**
